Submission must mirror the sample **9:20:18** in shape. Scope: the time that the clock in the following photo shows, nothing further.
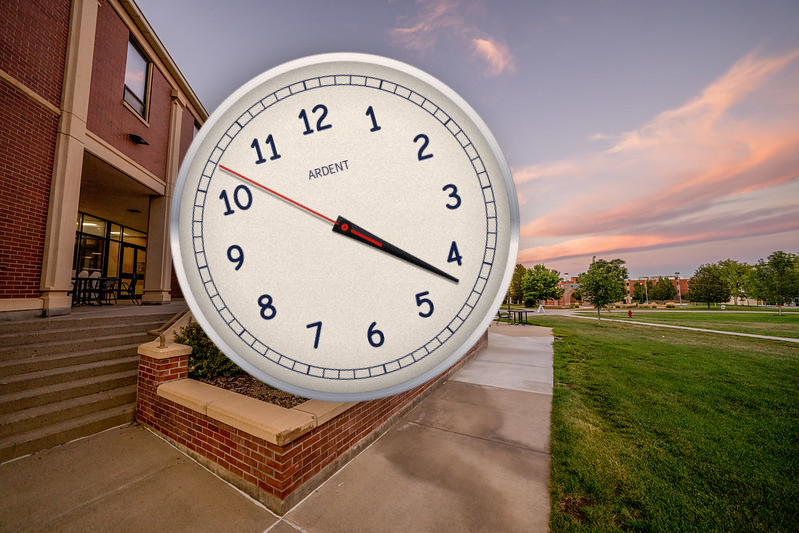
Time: **4:21:52**
